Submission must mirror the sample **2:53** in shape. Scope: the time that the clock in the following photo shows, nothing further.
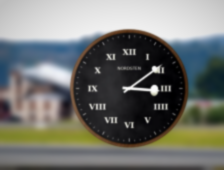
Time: **3:09**
